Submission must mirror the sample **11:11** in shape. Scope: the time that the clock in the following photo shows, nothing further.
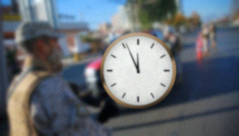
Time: **11:56**
